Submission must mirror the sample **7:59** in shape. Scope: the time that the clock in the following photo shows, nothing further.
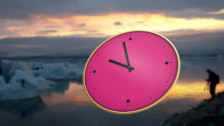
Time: **9:58**
